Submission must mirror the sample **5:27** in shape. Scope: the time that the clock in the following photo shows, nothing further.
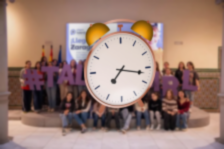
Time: **7:17**
